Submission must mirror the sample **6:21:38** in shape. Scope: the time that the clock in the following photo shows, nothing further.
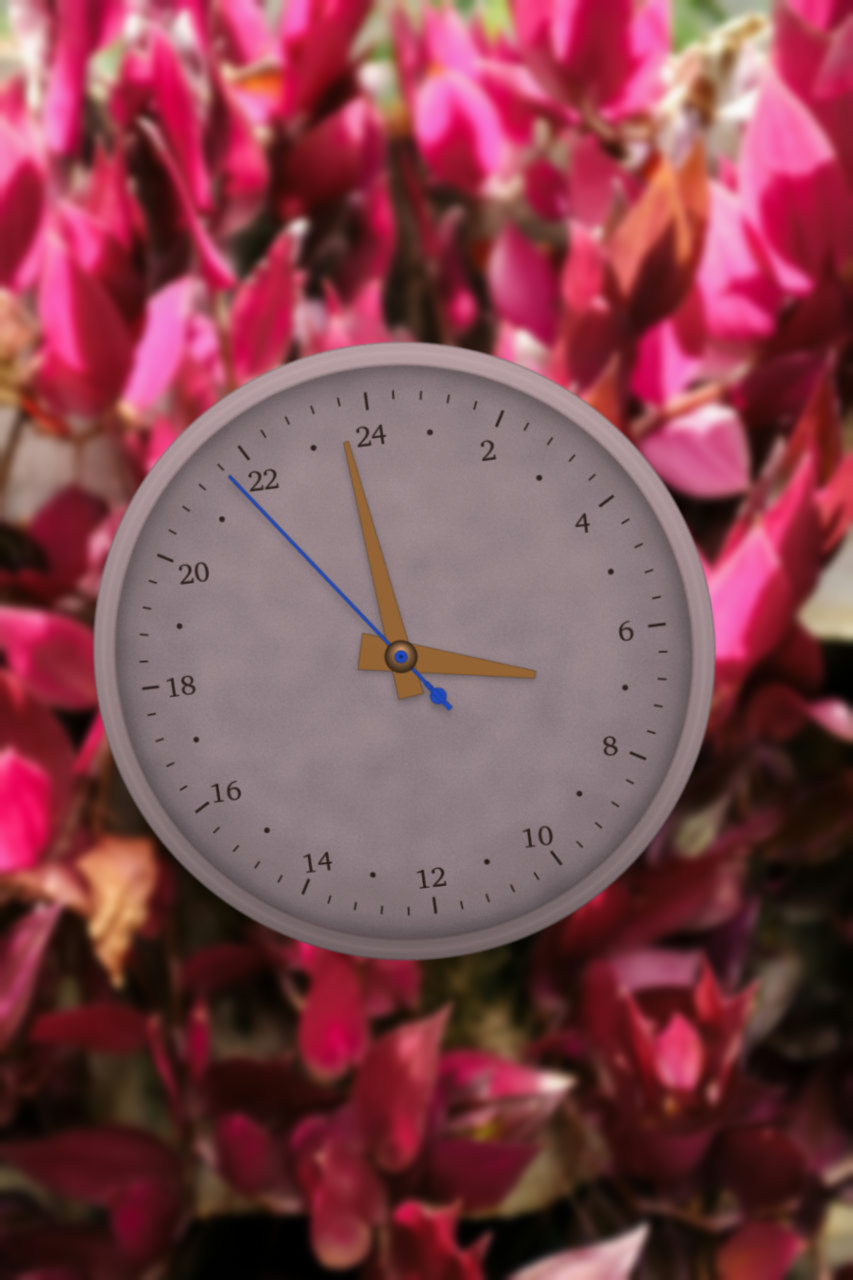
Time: **6:58:54**
